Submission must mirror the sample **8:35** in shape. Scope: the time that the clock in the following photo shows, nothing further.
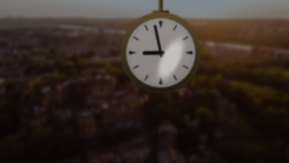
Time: **8:58**
